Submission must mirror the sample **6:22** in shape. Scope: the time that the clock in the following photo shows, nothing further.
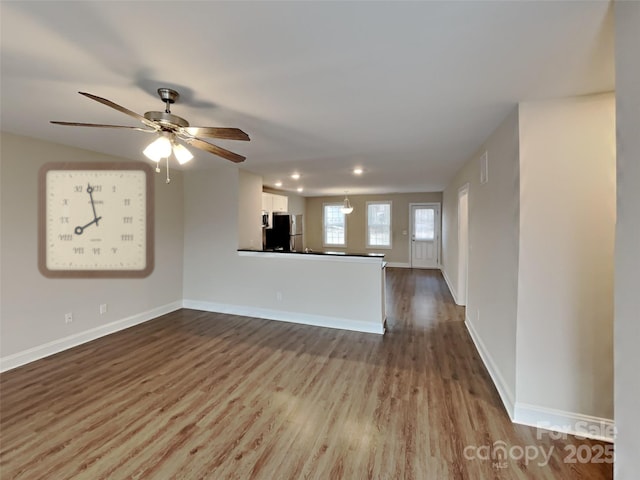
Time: **7:58**
